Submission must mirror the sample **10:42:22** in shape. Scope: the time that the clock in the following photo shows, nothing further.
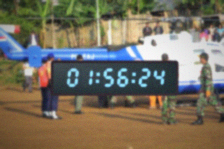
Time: **1:56:24**
